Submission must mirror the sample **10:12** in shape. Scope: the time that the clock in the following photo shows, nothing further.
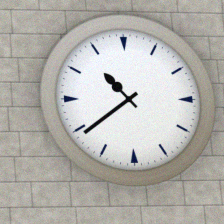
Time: **10:39**
